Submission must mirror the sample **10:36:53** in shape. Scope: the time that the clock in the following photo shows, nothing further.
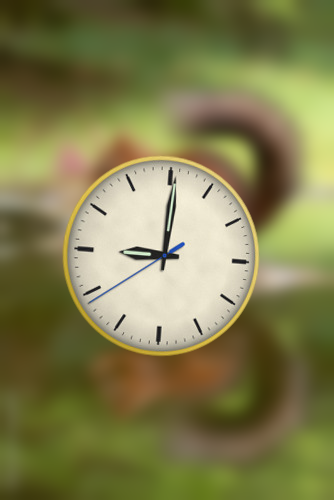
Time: **9:00:39**
